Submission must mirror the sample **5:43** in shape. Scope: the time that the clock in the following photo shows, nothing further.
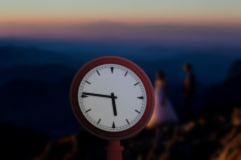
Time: **5:46**
